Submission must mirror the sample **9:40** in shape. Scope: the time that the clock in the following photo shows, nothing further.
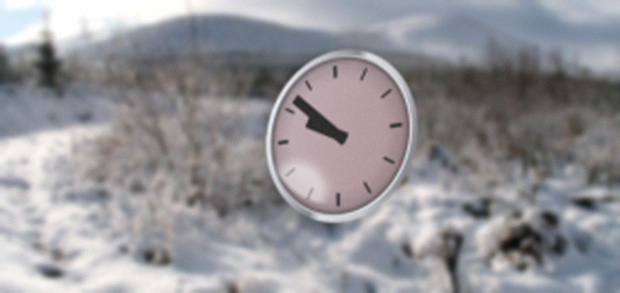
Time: **9:52**
